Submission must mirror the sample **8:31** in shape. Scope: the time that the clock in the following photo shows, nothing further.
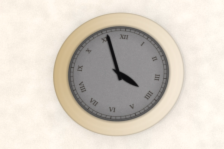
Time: **3:56**
